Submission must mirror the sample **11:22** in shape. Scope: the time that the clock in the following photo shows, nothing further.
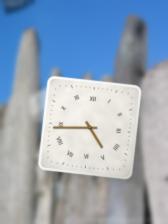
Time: **4:44**
